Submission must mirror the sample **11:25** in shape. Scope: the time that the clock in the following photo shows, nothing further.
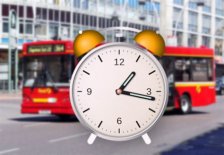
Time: **1:17**
